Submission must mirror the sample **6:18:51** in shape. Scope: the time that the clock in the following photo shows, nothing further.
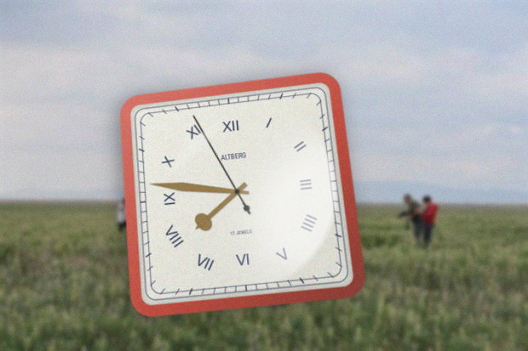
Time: **7:46:56**
